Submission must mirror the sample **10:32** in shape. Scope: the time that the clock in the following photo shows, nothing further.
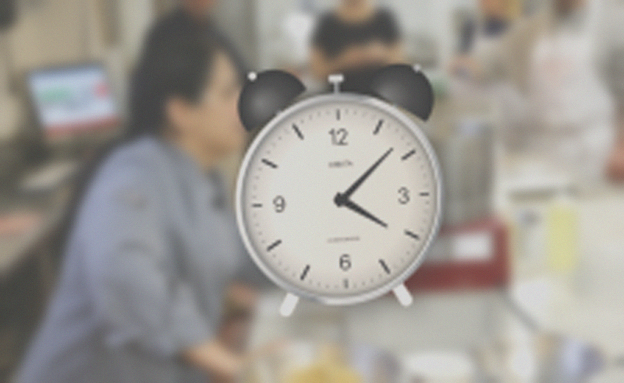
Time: **4:08**
